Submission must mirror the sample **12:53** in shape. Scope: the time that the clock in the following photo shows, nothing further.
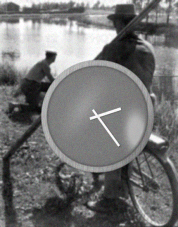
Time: **2:24**
